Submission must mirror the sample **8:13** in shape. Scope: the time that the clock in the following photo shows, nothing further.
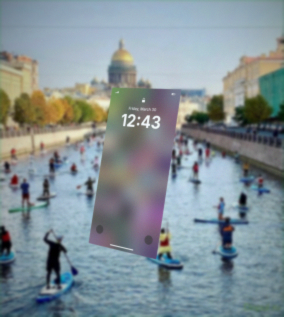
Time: **12:43**
